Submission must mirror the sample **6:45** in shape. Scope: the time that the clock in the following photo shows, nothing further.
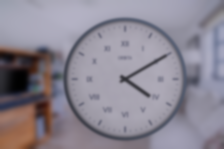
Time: **4:10**
